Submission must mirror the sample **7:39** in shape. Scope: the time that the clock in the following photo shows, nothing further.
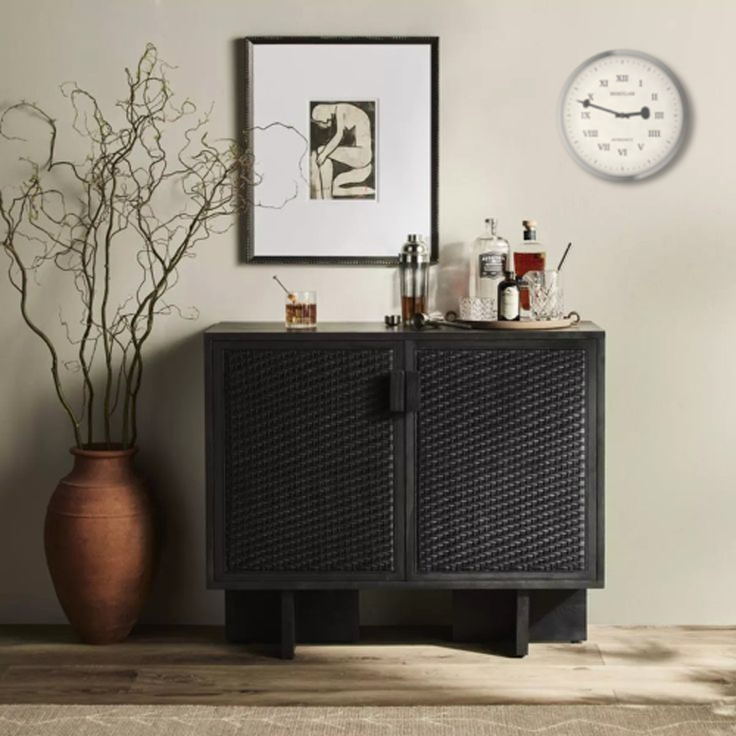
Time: **2:48**
